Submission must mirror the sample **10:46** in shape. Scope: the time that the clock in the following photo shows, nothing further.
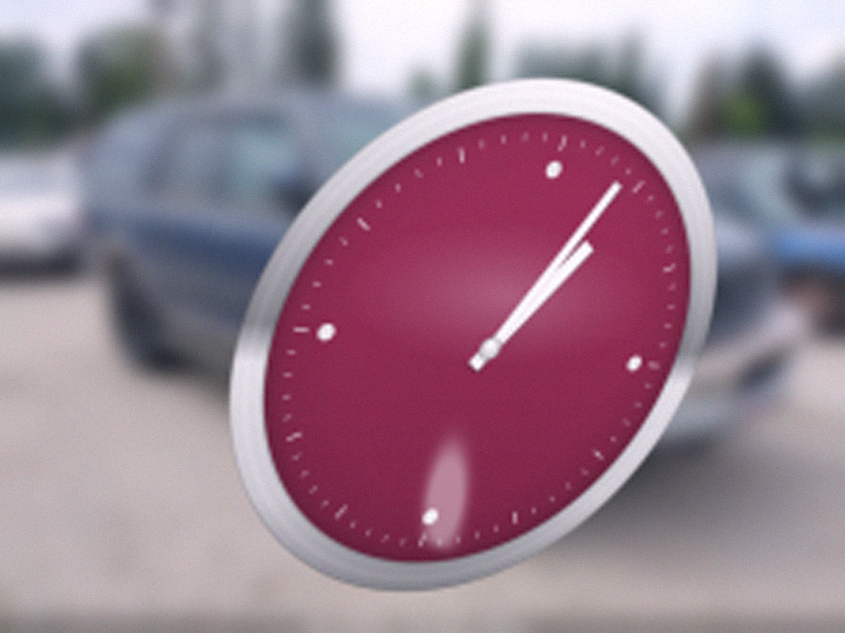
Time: **1:04**
